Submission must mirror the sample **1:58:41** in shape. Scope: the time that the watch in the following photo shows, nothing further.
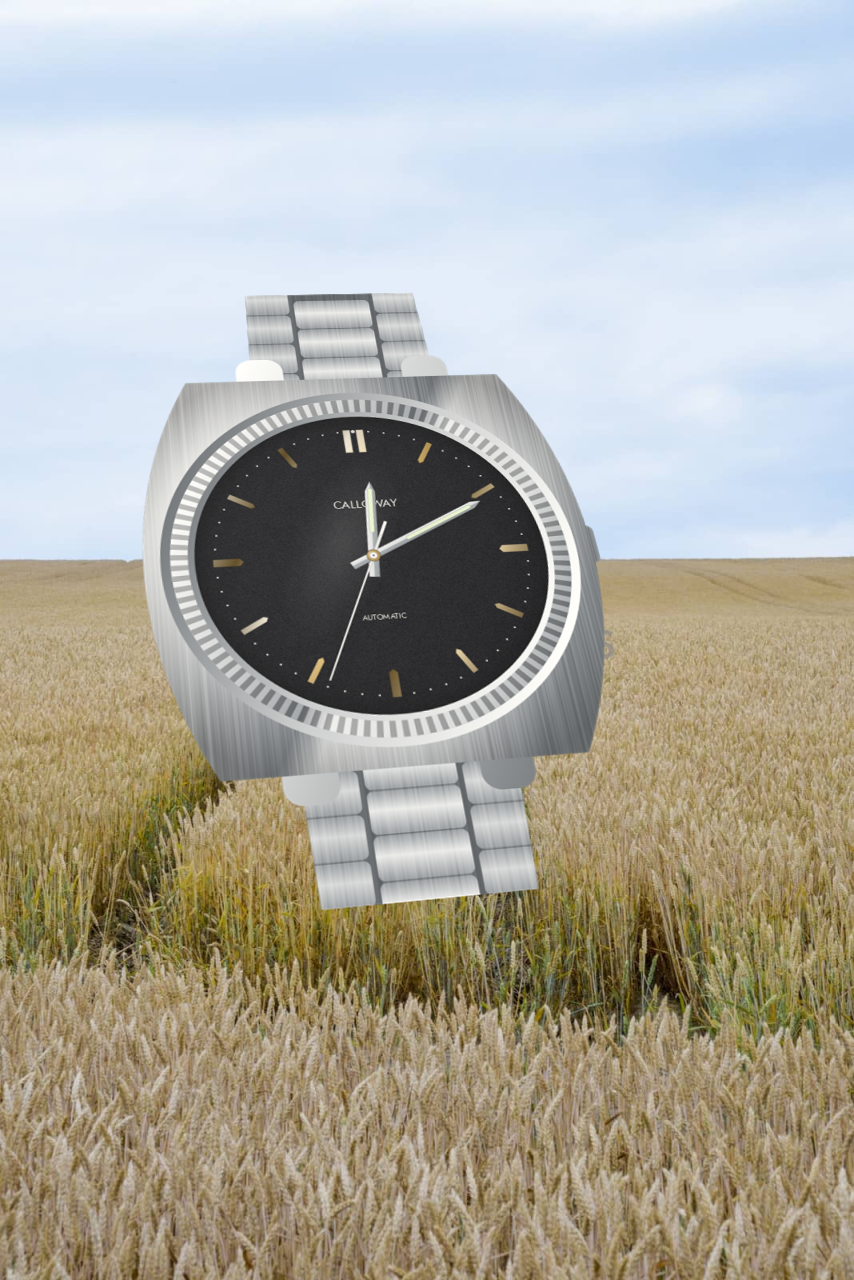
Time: **12:10:34**
